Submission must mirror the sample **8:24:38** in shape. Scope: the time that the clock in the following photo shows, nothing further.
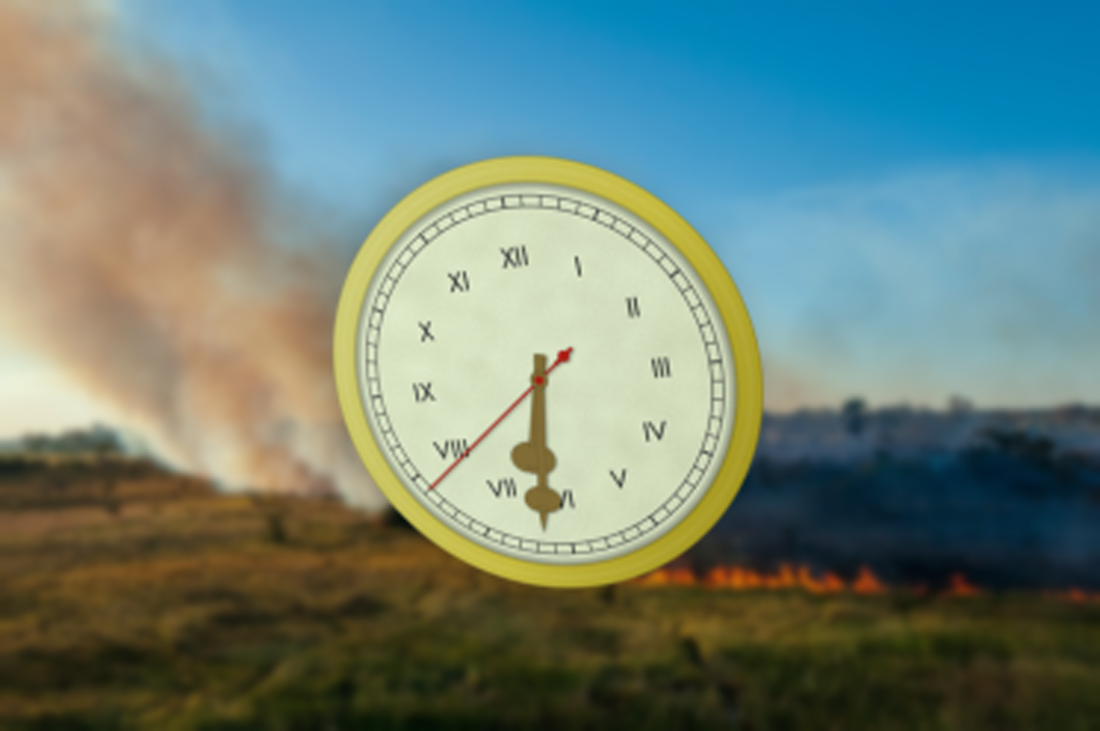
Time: **6:31:39**
